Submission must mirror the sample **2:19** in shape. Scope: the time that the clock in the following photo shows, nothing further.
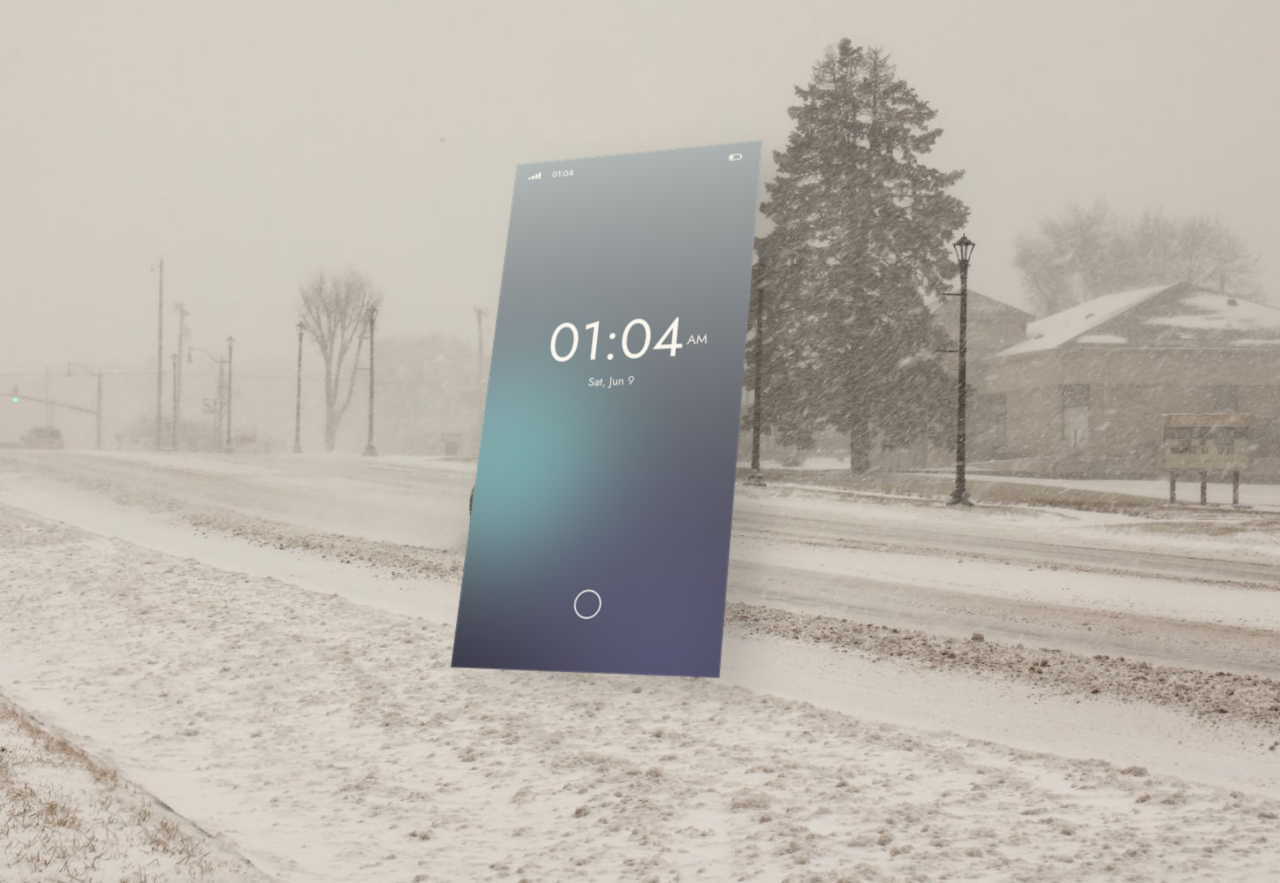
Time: **1:04**
